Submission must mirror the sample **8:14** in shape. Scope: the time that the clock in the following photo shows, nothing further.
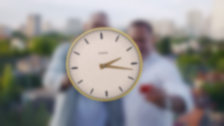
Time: **2:17**
